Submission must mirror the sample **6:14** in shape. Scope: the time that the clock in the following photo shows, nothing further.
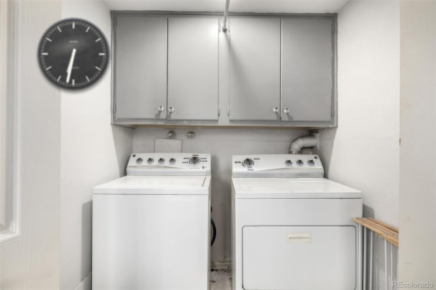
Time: **6:32**
